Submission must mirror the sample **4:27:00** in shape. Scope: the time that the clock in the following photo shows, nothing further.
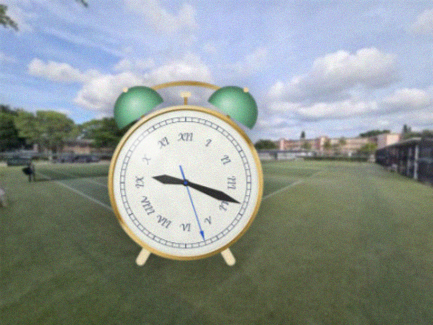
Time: **9:18:27**
